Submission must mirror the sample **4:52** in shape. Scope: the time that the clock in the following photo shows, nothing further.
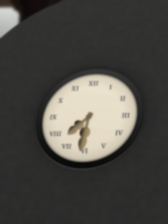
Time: **7:31**
